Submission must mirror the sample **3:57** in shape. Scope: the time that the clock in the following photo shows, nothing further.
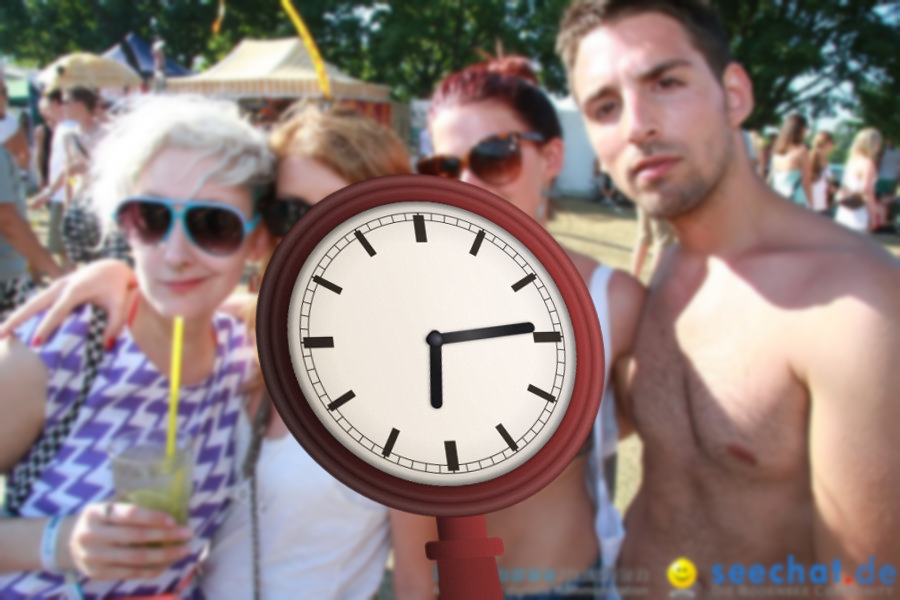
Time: **6:14**
